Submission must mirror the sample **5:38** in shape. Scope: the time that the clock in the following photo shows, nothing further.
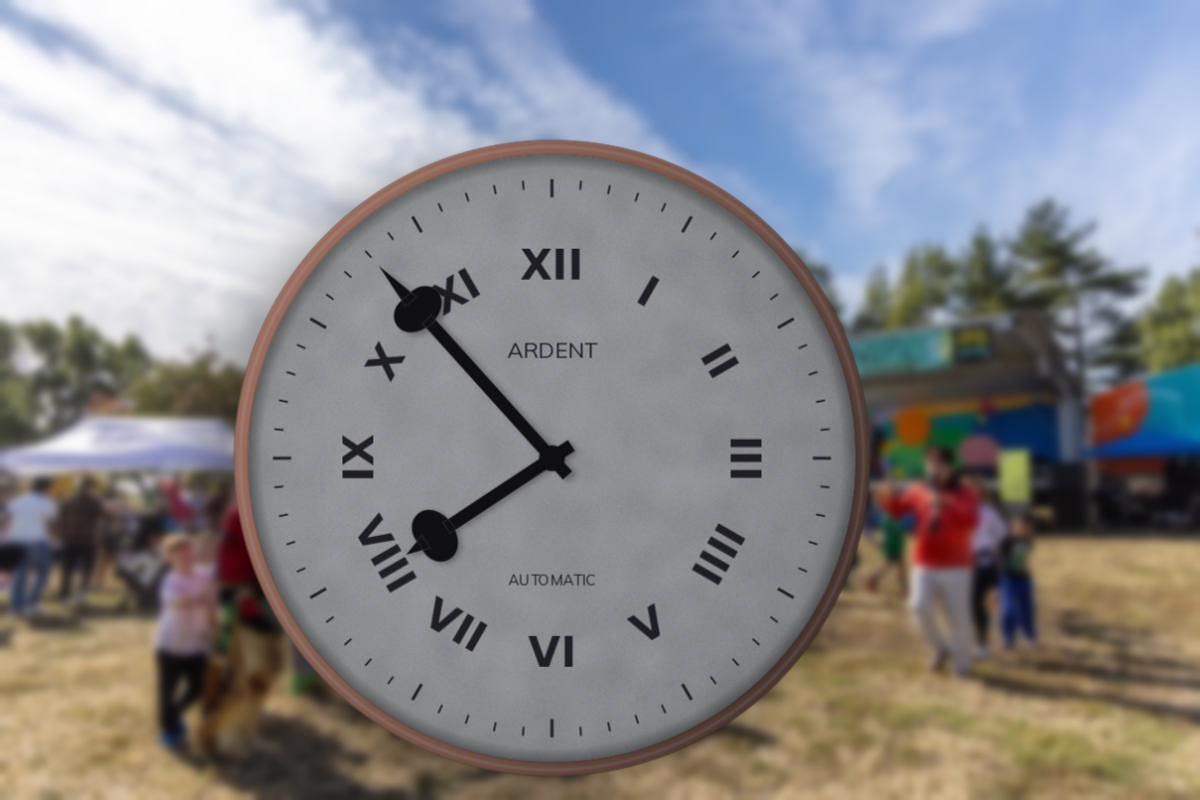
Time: **7:53**
